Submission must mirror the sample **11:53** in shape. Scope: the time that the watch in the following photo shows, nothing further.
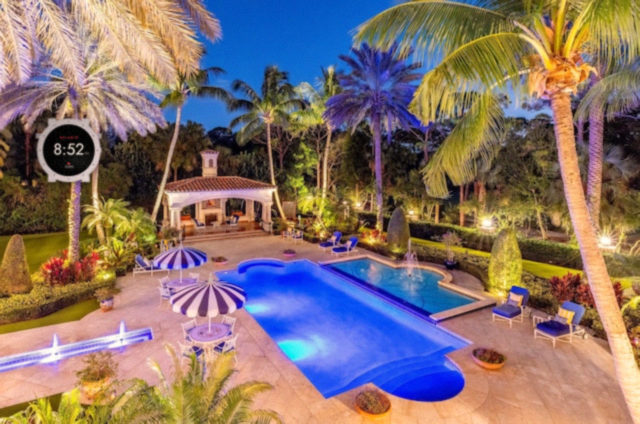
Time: **8:52**
